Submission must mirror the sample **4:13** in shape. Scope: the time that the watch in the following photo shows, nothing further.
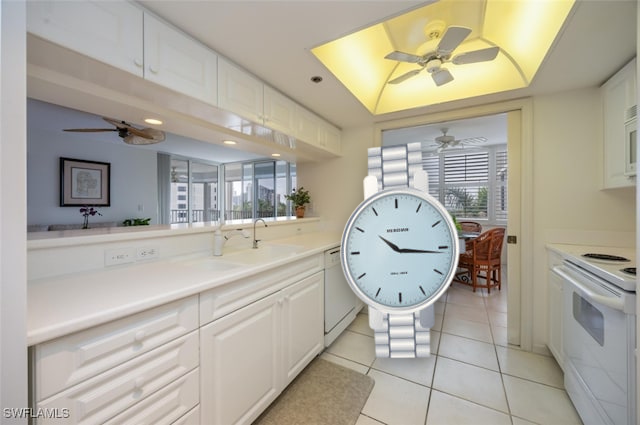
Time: **10:16**
